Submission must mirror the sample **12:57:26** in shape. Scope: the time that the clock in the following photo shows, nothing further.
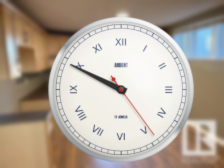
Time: **9:49:24**
